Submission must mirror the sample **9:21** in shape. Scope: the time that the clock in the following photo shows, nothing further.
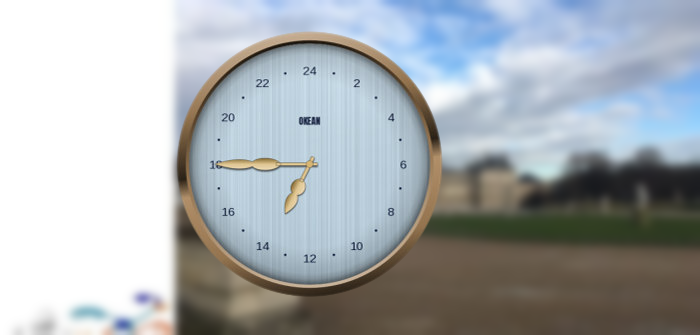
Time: **13:45**
